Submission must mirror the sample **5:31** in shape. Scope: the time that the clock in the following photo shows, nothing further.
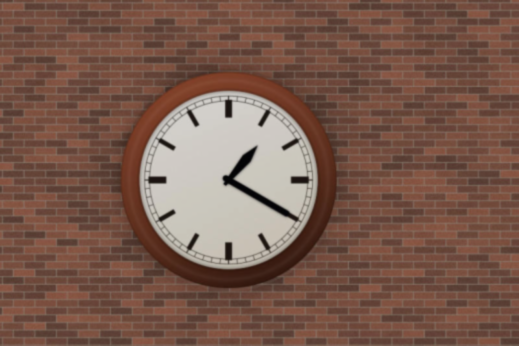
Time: **1:20**
